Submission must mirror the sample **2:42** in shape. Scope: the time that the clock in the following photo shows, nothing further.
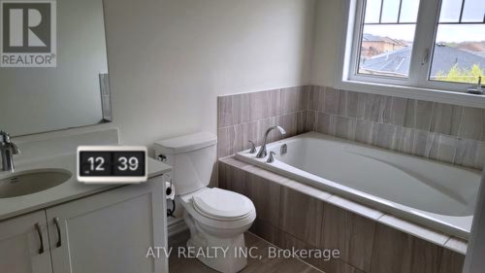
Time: **12:39**
